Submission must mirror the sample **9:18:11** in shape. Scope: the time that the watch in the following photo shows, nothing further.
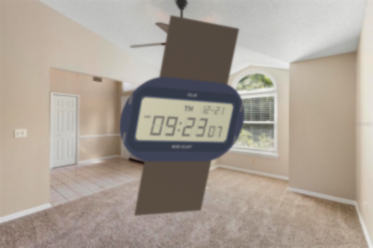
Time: **9:23:07**
